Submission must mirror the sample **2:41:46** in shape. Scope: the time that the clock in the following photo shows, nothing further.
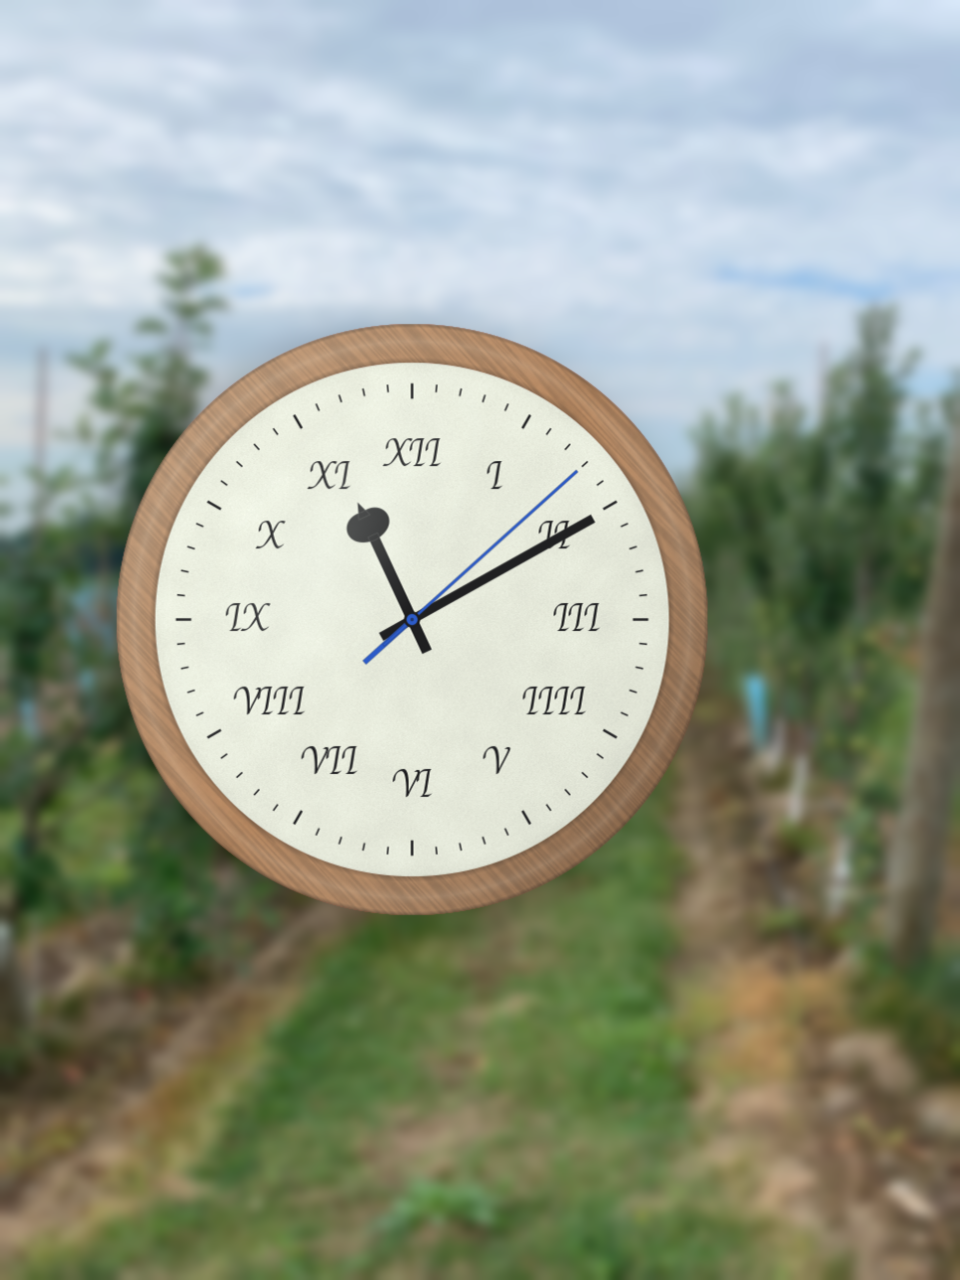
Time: **11:10:08**
